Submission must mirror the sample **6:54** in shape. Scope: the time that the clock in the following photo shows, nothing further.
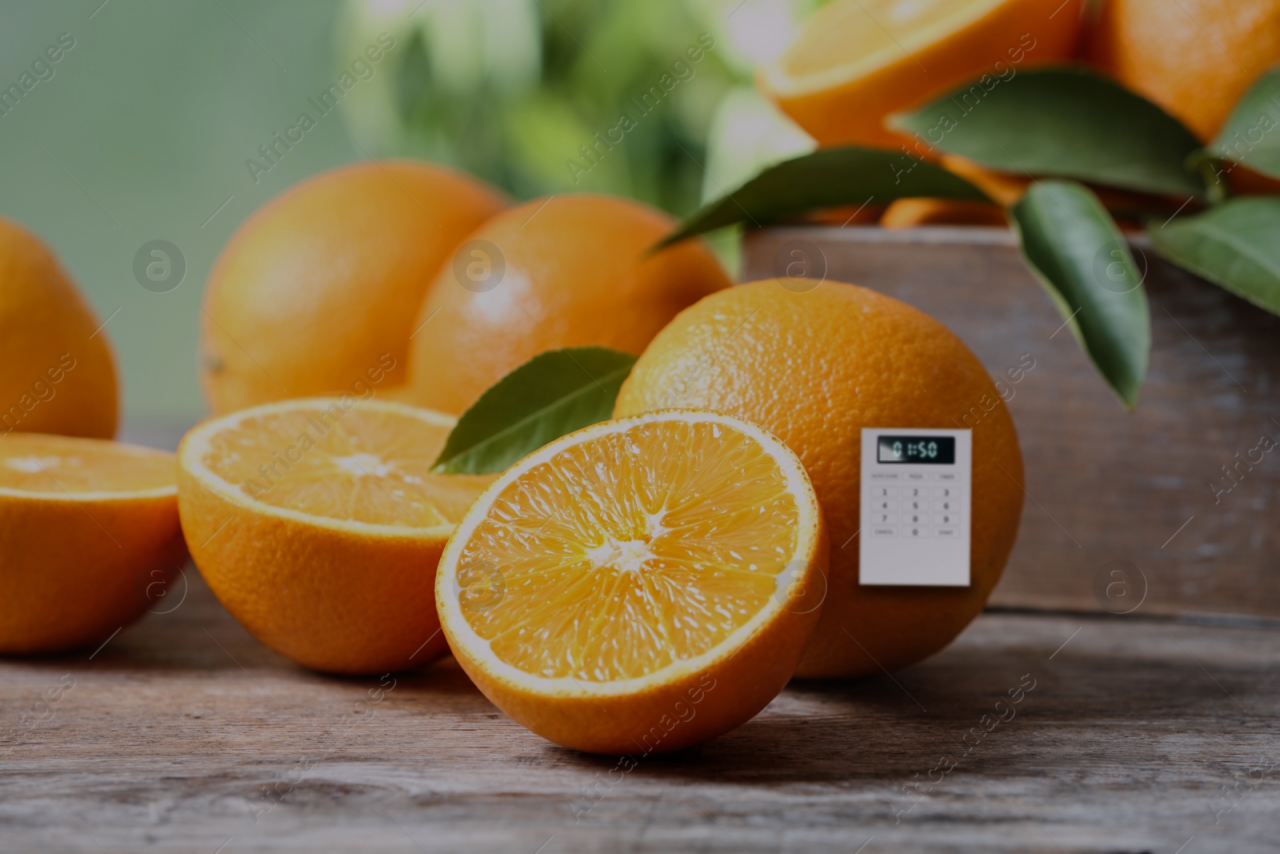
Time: **1:50**
